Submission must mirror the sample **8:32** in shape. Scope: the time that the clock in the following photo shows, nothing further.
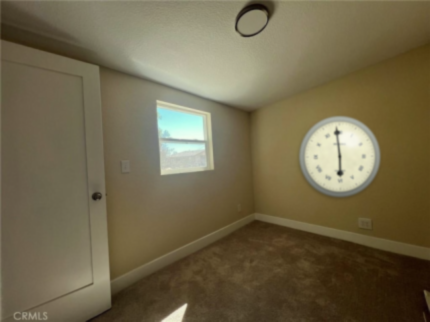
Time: **5:59**
